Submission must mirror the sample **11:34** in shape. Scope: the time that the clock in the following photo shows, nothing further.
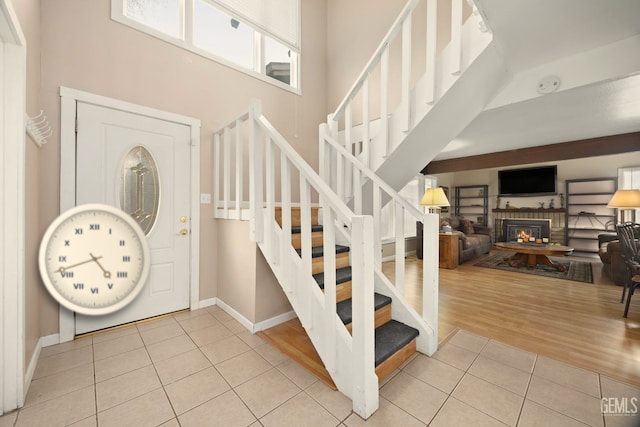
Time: **4:42**
